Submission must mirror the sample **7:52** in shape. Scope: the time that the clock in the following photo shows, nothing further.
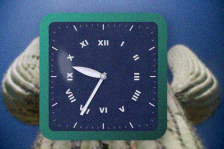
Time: **9:35**
